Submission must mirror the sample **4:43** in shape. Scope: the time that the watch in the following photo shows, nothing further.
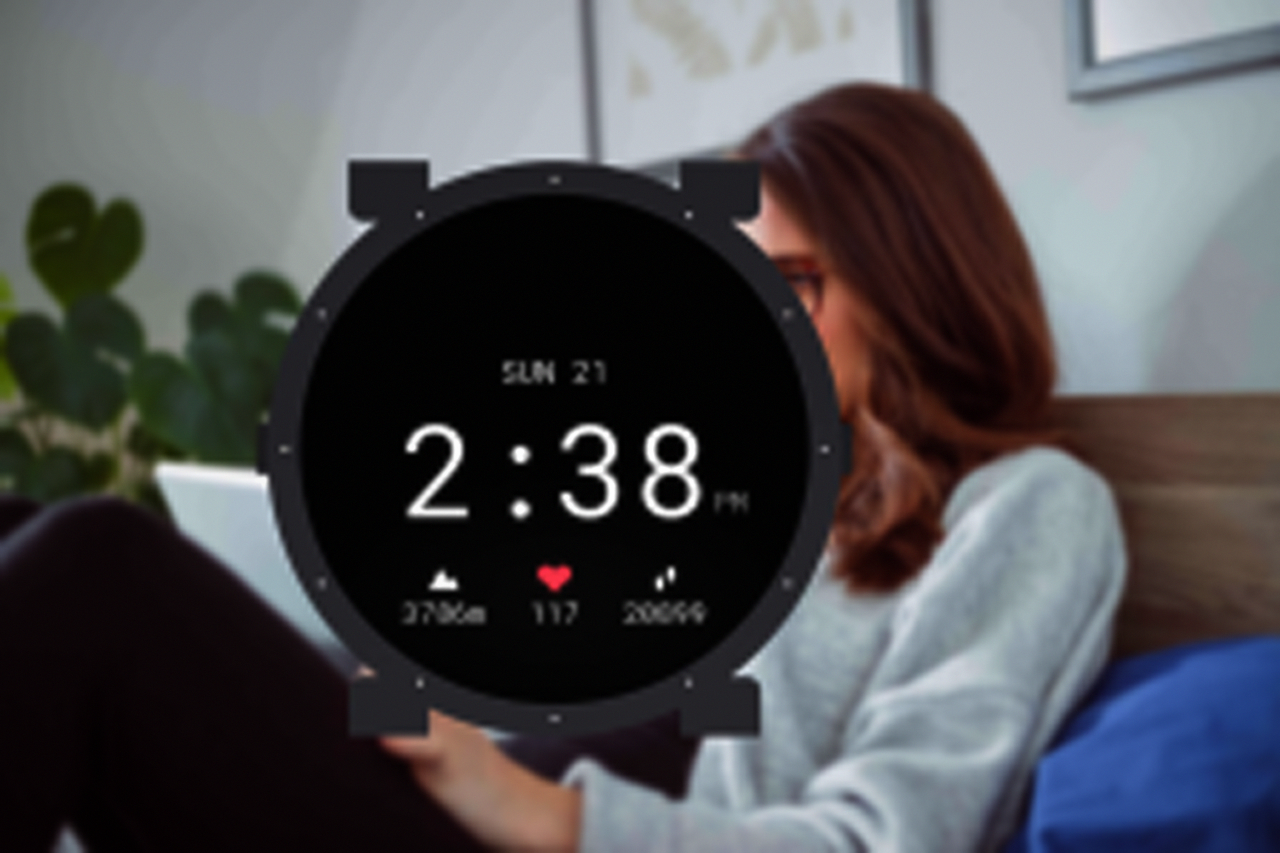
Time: **2:38**
